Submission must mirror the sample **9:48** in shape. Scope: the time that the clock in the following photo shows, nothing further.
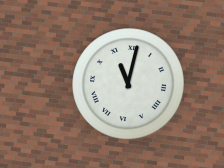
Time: **11:01**
